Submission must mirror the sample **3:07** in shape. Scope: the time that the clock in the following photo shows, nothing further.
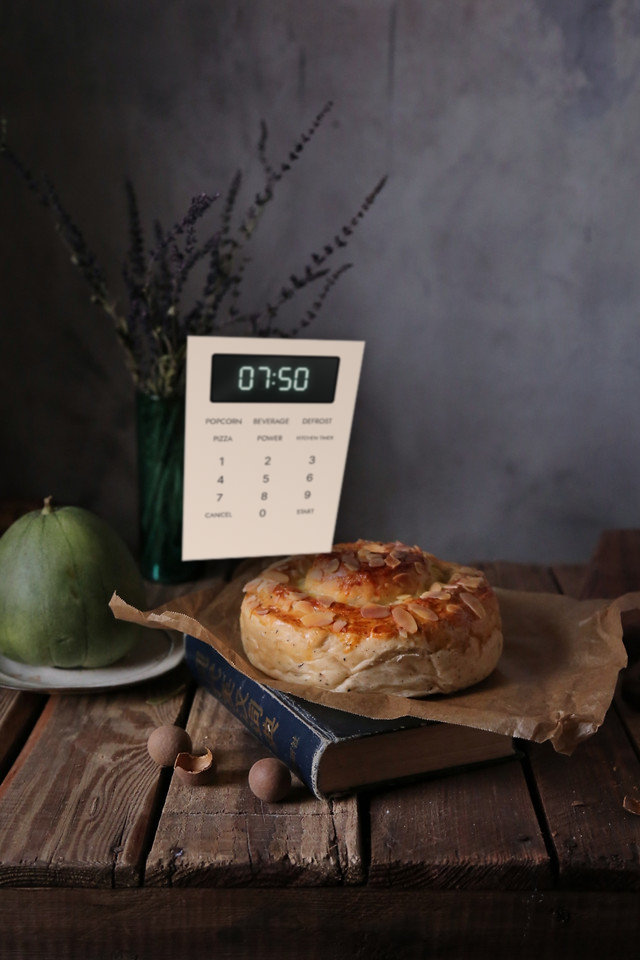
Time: **7:50**
